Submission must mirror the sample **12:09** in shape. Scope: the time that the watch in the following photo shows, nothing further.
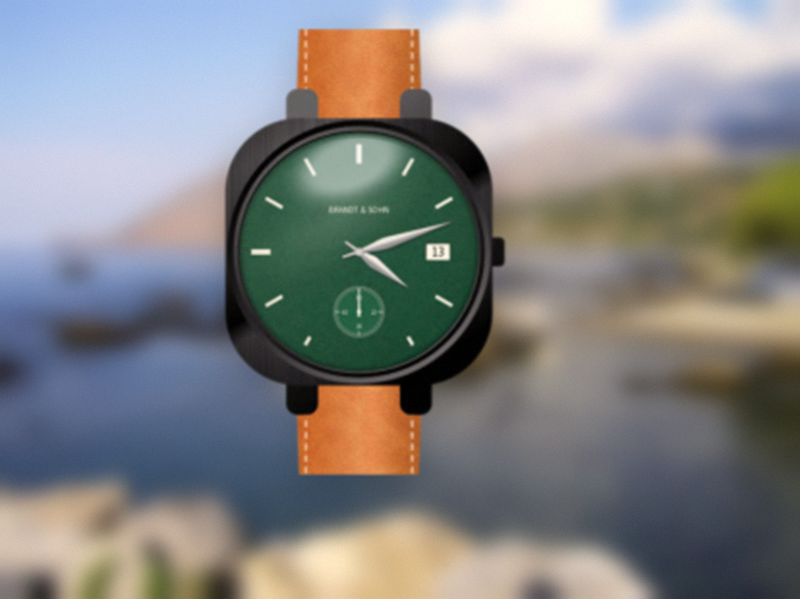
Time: **4:12**
